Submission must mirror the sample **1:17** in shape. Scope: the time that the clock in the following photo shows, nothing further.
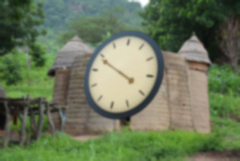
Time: **3:49**
